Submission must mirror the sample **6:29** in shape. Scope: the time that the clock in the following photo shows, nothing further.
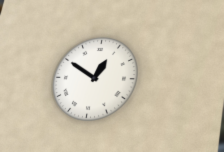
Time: **12:50**
